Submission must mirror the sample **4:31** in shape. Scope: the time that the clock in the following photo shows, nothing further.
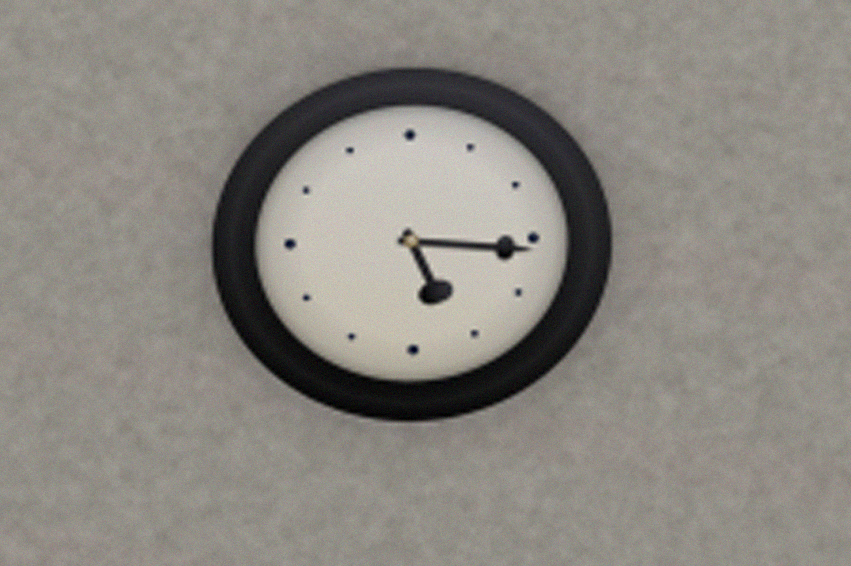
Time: **5:16**
